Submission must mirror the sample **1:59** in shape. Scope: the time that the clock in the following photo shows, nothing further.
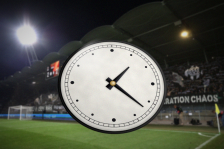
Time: **1:22**
